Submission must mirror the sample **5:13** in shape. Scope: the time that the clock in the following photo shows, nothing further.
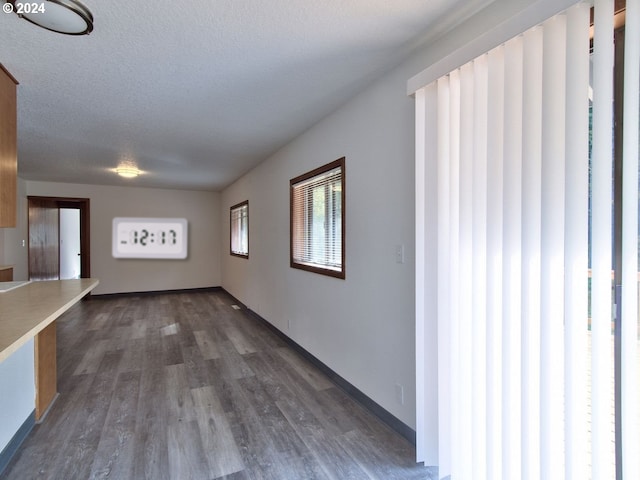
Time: **12:17**
